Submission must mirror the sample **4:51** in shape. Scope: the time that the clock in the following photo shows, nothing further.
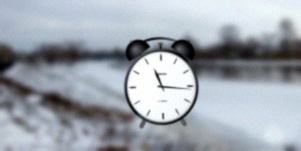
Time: **11:16**
